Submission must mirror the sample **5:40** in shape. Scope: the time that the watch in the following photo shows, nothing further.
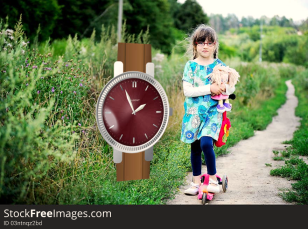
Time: **1:56**
